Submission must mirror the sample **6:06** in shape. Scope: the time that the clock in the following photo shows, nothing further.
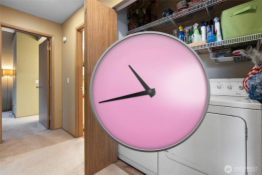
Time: **10:43**
